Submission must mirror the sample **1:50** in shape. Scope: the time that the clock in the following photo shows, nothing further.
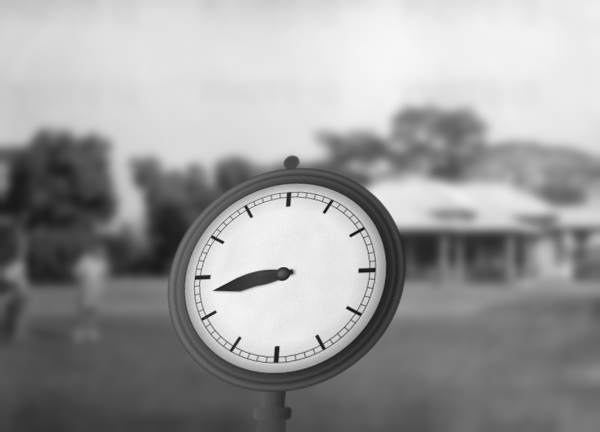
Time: **8:43**
